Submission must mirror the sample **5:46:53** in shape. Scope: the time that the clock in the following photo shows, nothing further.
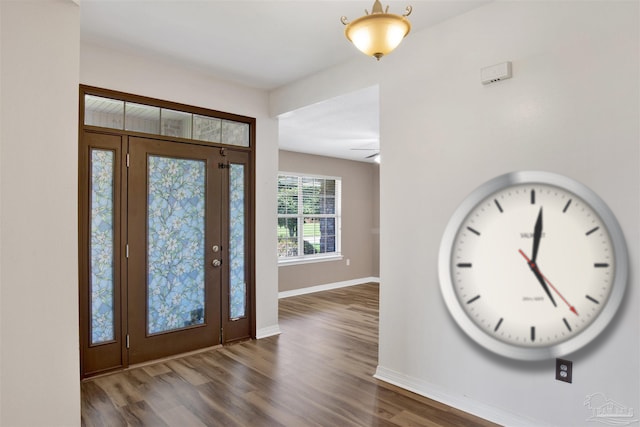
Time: **5:01:23**
